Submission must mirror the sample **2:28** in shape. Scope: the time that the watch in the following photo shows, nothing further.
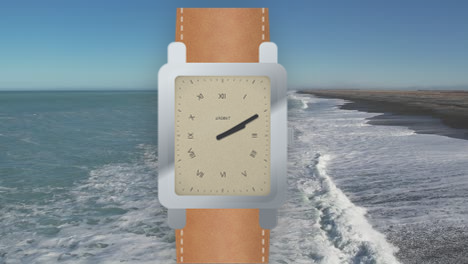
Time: **2:10**
